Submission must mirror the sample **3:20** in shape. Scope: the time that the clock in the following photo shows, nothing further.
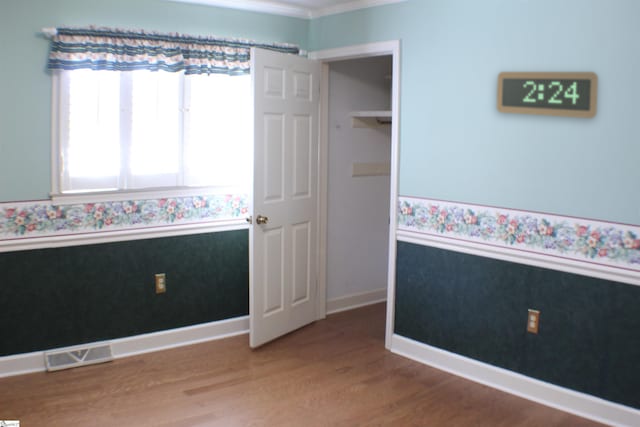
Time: **2:24**
